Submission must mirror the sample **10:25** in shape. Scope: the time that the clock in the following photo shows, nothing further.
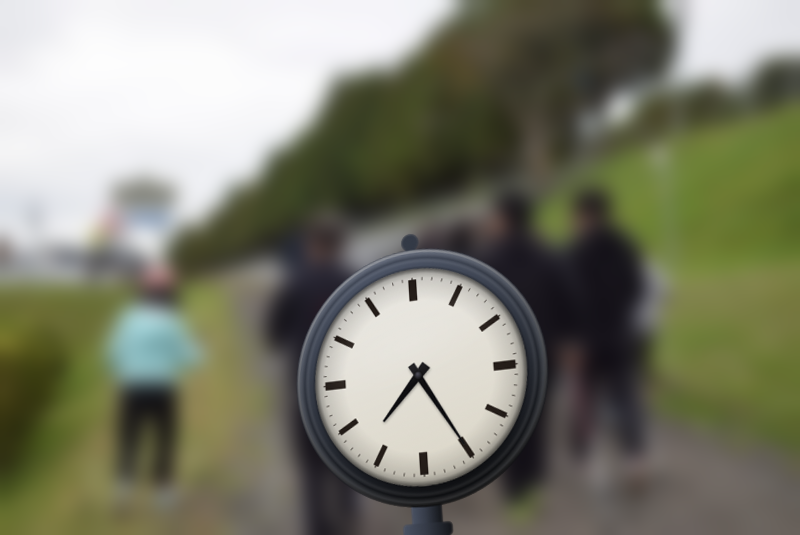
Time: **7:25**
